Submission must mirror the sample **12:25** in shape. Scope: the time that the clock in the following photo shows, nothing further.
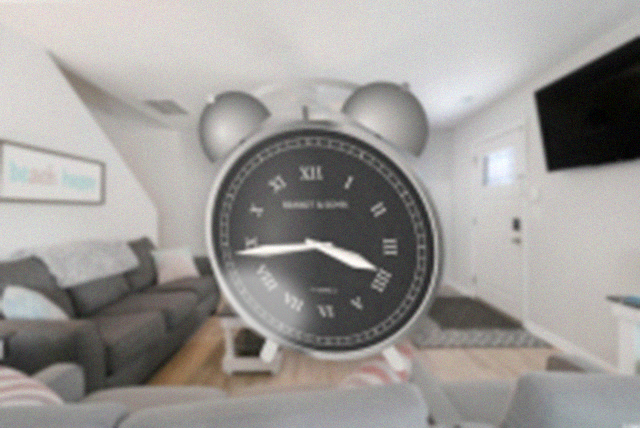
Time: **3:44**
